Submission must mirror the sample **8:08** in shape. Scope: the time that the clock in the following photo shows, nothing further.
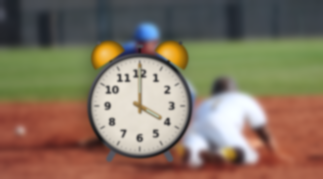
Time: **4:00**
